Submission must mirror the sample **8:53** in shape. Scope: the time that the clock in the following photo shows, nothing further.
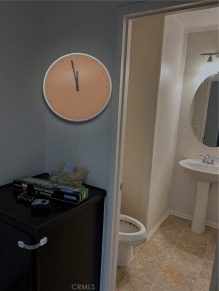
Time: **11:58**
